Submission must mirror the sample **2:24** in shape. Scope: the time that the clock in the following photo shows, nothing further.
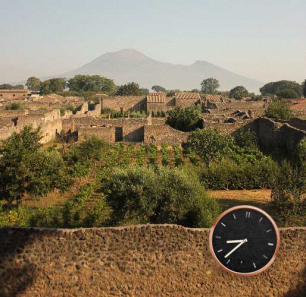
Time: **8:37**
